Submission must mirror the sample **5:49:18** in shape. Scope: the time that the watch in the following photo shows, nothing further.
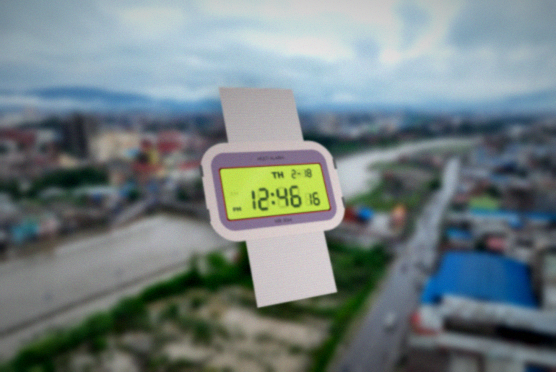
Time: **12:46:16**
